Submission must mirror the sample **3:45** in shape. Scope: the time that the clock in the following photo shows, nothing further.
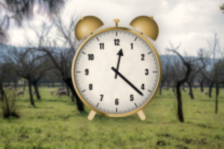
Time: **12:22**
